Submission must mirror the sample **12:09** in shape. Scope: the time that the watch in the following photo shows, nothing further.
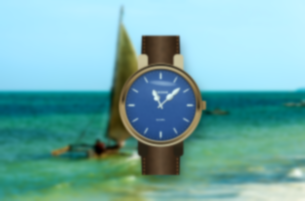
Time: **11:08**
